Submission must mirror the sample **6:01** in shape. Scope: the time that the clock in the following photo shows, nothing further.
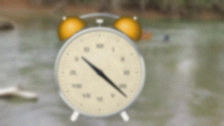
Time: **10:22**
